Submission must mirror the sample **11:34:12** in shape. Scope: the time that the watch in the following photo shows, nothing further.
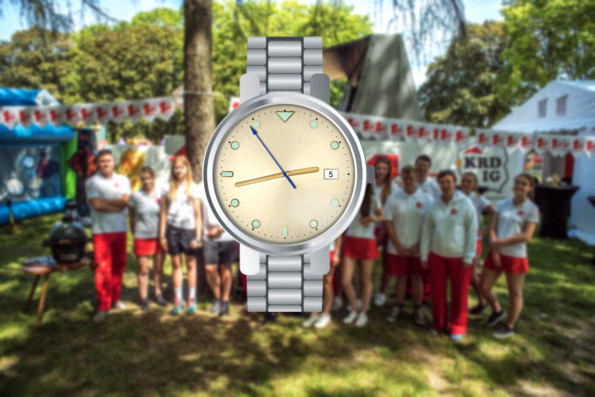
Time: **2:42:54**
